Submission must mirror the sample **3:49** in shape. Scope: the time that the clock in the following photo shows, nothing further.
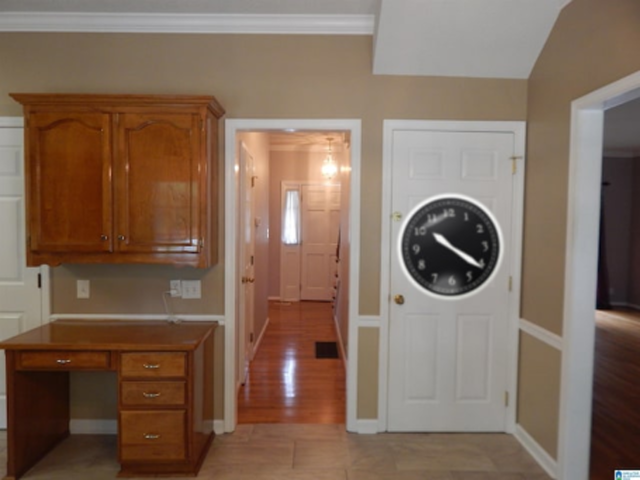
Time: **10:21**
